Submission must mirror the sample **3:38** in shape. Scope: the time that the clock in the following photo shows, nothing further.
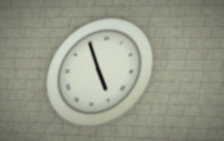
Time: **4:55**
